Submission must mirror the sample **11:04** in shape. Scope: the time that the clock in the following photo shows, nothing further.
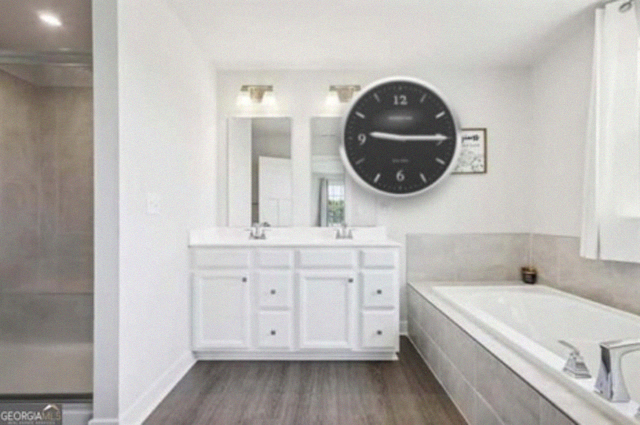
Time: **9:15**
